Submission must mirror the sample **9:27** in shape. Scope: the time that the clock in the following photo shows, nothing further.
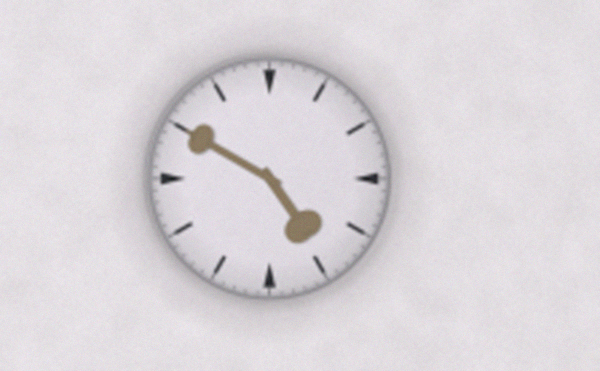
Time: **4:50**
